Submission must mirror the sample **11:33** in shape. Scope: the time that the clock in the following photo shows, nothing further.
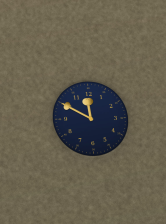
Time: **11:50**
